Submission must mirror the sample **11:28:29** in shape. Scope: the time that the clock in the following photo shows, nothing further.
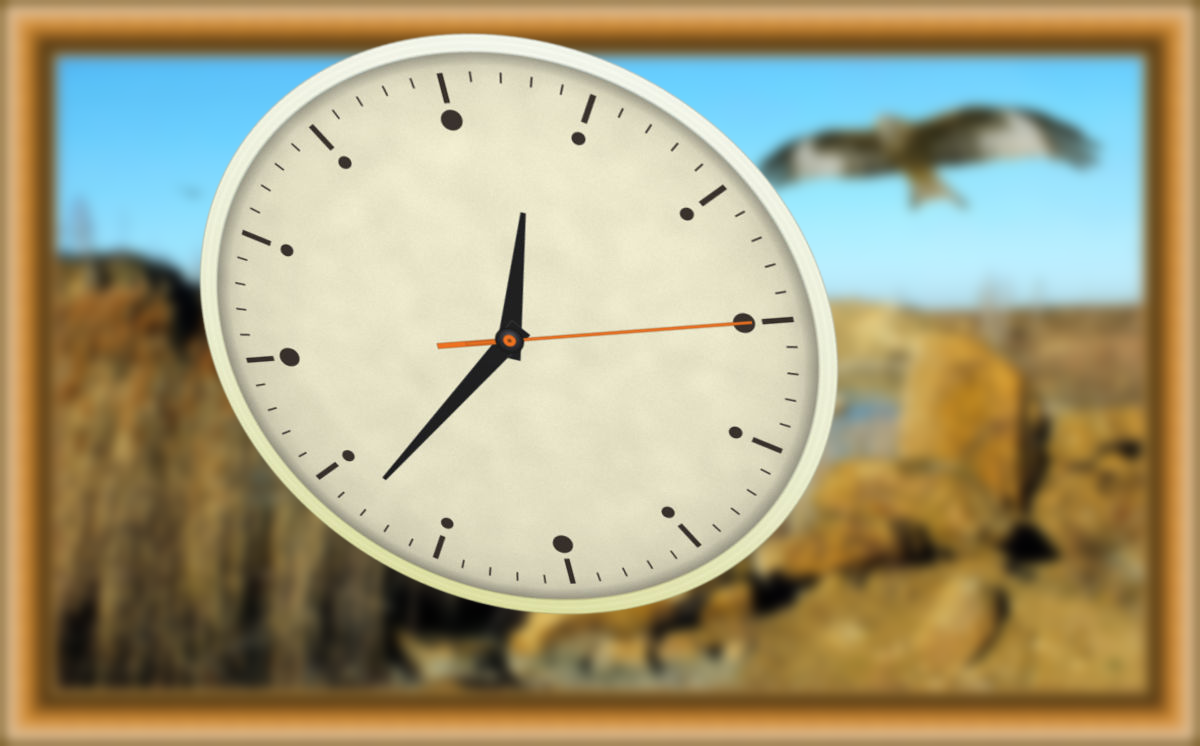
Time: **12:38:15**
